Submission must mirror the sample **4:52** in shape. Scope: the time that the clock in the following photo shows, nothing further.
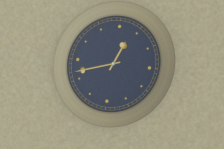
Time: **12:42**
